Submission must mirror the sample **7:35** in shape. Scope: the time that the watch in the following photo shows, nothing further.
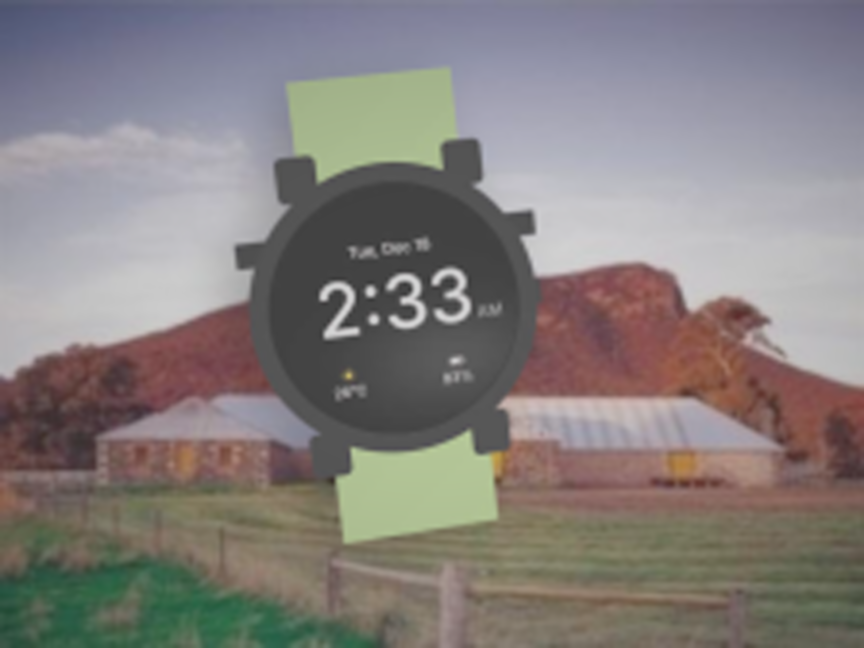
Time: **2:33**
